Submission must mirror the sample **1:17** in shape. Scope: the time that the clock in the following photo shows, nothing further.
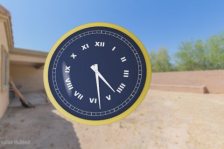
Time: **4:28**
